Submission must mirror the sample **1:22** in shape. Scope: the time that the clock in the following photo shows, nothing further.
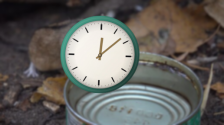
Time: **12:08**
